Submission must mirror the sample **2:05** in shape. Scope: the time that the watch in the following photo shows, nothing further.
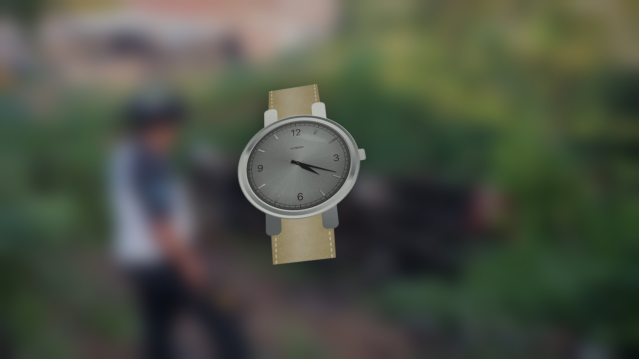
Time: **4:19**
